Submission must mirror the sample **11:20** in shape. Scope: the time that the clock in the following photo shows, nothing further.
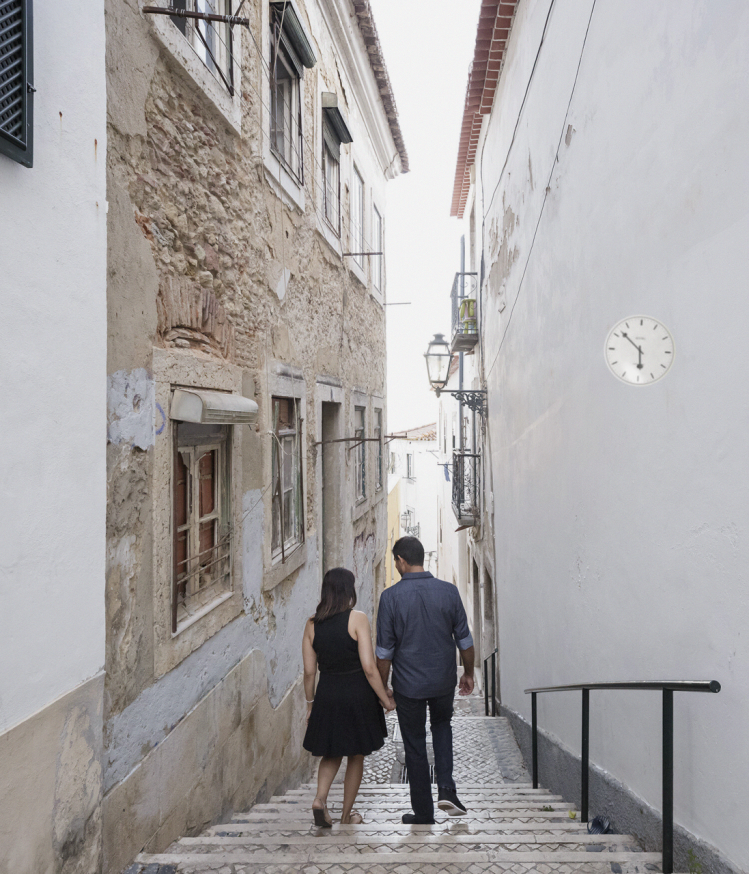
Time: **5:52**
